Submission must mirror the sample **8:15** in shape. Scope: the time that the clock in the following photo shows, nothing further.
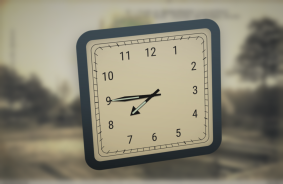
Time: **7:45**
